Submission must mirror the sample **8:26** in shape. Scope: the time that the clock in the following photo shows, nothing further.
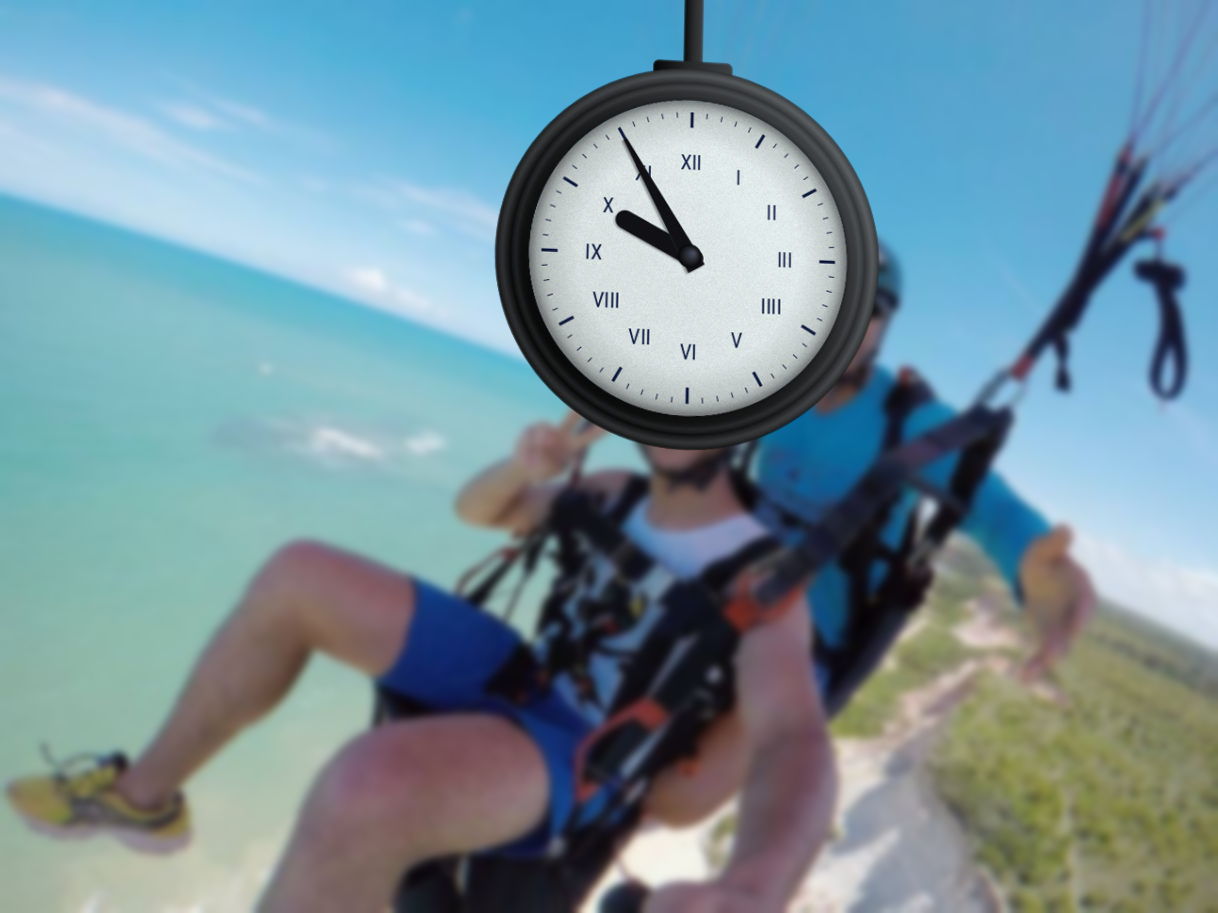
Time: **9:55**
